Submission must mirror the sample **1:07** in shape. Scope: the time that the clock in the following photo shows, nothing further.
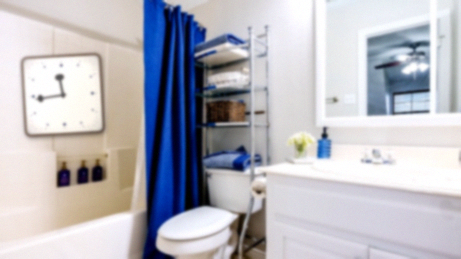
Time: **11:44**
